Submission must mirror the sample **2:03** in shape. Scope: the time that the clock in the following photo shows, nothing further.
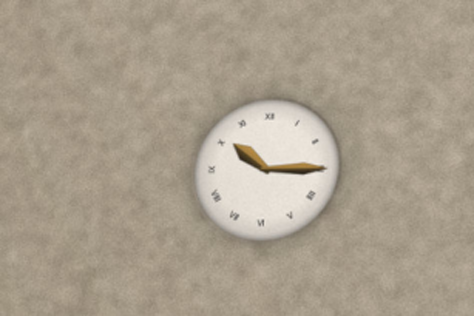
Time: **10:15**
